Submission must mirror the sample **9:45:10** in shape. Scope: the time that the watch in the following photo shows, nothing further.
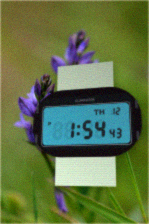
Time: **1:54:43**
